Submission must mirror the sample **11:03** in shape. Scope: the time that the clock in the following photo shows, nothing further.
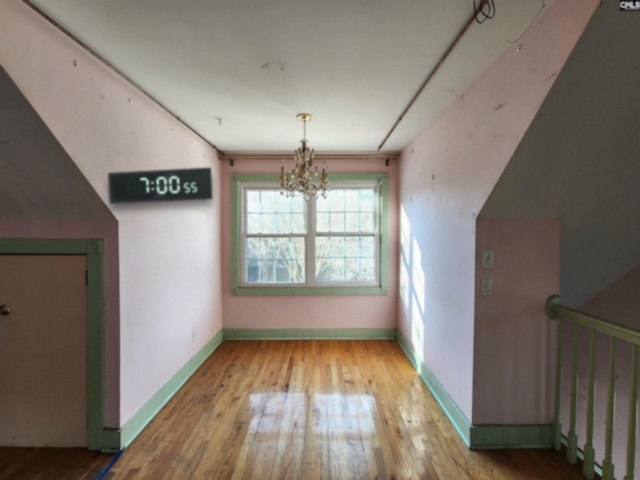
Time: **7:00**
